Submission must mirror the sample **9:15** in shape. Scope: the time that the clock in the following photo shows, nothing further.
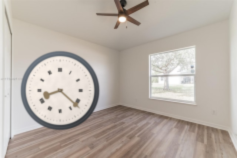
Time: **8:22**
